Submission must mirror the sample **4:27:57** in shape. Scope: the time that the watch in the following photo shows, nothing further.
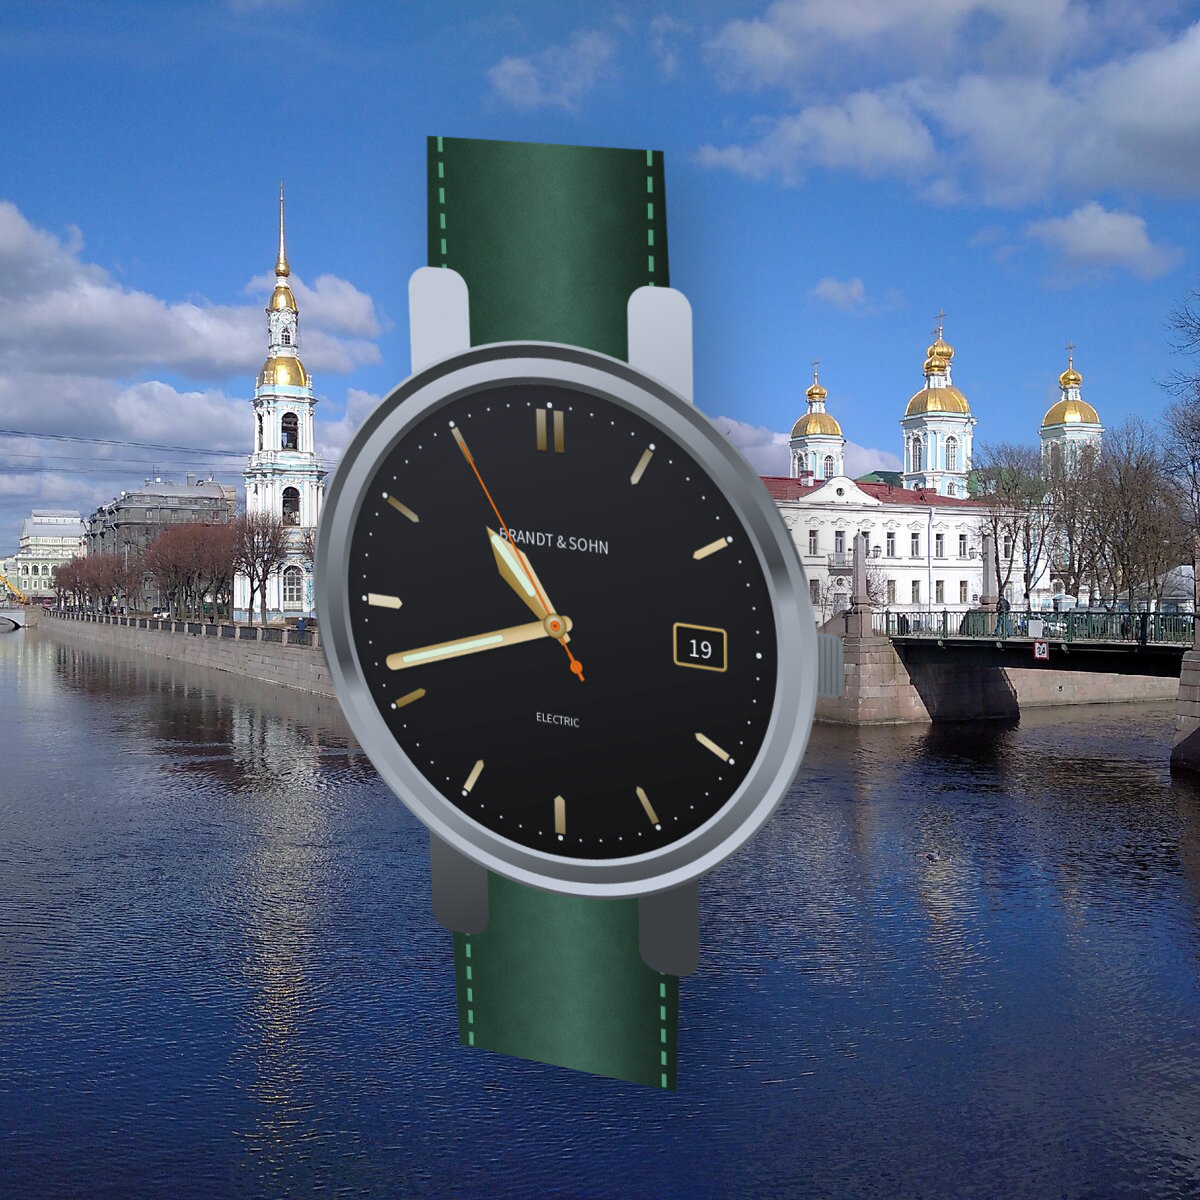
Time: **10:41:55**
